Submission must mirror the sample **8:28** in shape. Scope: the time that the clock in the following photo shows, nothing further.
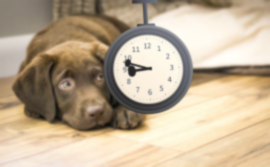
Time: **8:48**
